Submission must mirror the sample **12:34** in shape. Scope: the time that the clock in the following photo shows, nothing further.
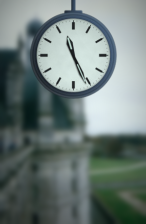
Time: **11:26**
